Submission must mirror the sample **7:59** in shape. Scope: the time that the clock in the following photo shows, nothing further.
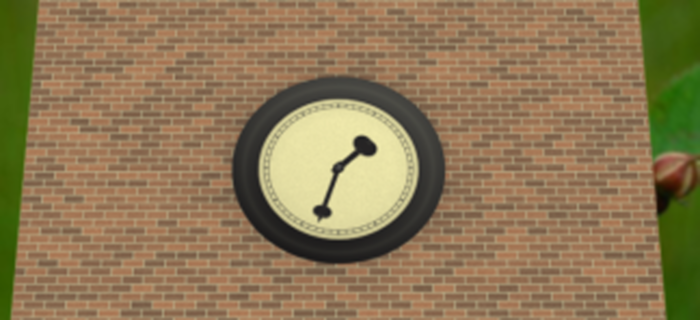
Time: **1:33**
